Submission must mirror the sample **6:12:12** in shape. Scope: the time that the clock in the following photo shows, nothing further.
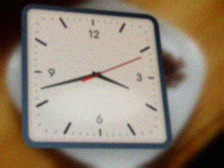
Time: **3:42:11**
